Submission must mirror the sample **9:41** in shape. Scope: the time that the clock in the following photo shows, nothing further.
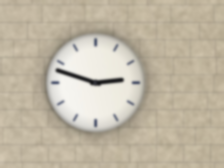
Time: **2:48**
